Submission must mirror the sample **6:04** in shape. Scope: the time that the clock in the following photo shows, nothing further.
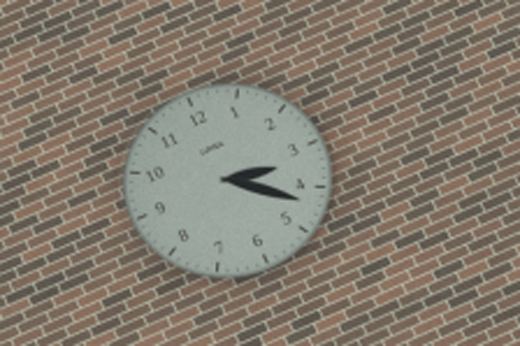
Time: **3:22**
